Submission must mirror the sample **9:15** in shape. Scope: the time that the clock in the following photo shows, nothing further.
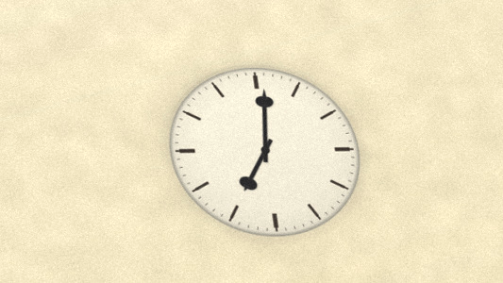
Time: **7:01**
